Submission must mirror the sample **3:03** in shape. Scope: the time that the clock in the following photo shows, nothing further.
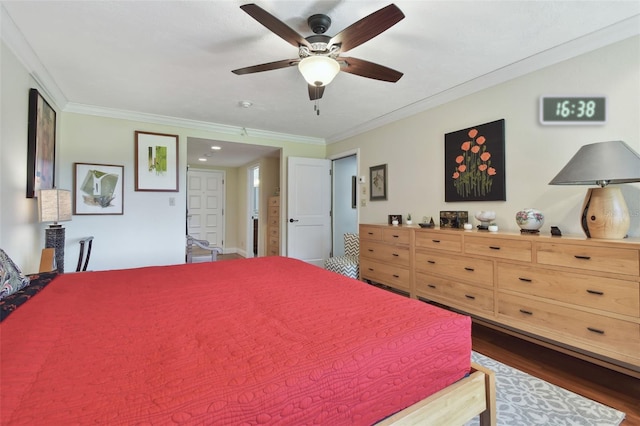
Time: **16:38**
